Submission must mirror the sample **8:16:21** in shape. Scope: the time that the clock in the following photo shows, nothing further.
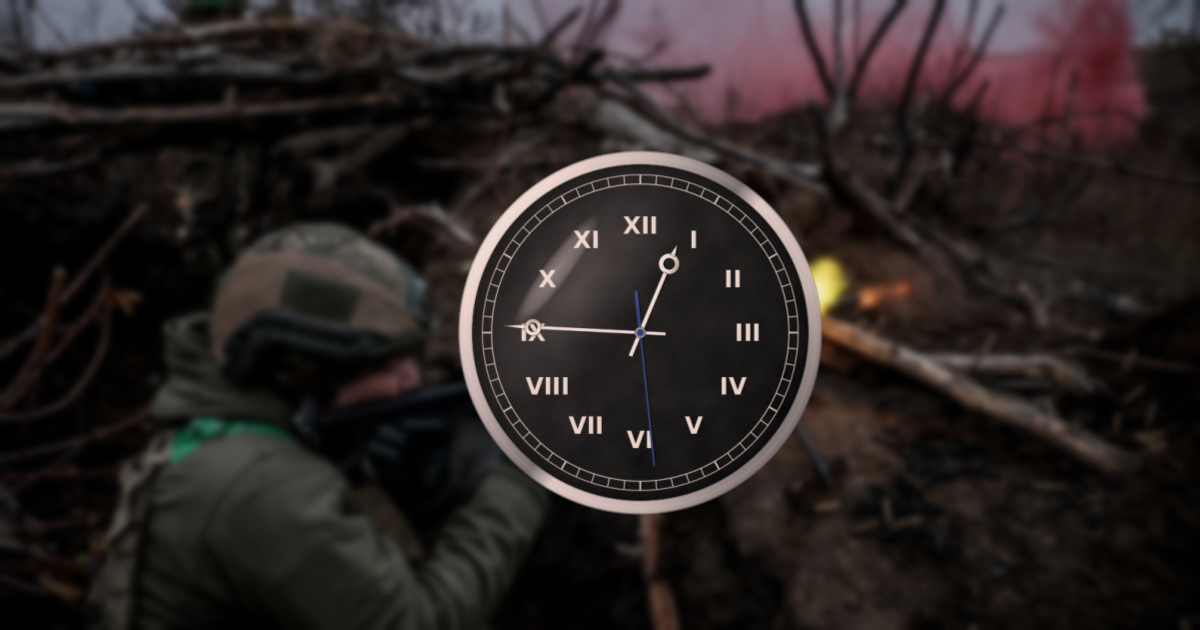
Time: **12:45:29**
